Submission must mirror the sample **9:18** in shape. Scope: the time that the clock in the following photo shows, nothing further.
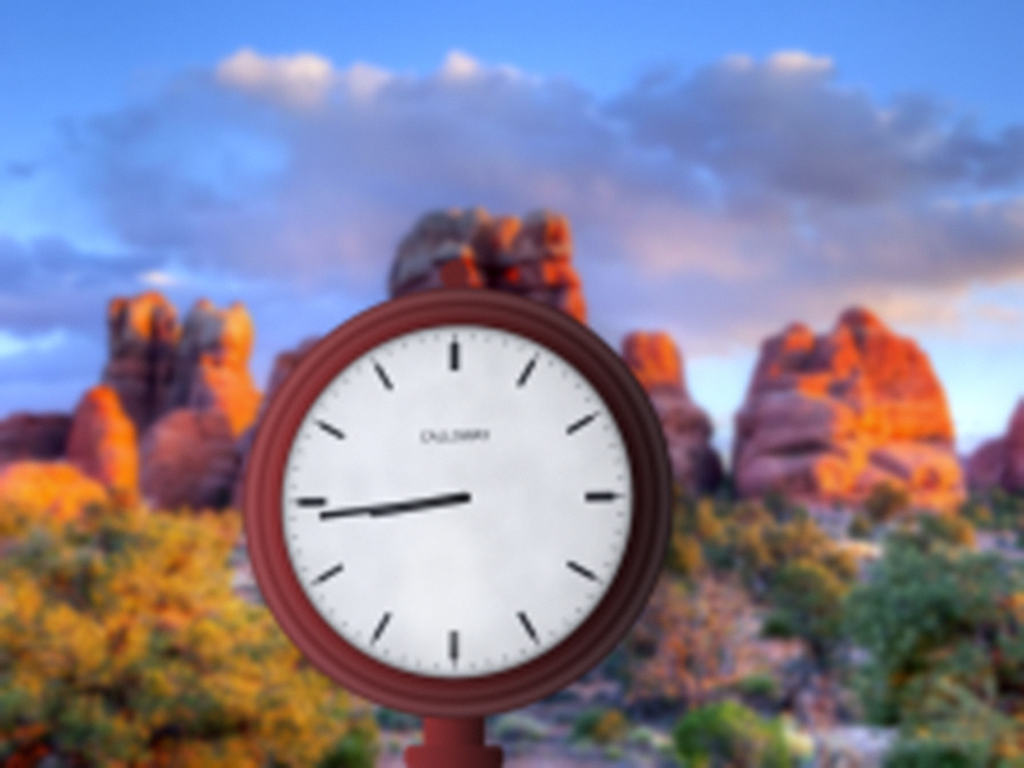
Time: **8:44**
